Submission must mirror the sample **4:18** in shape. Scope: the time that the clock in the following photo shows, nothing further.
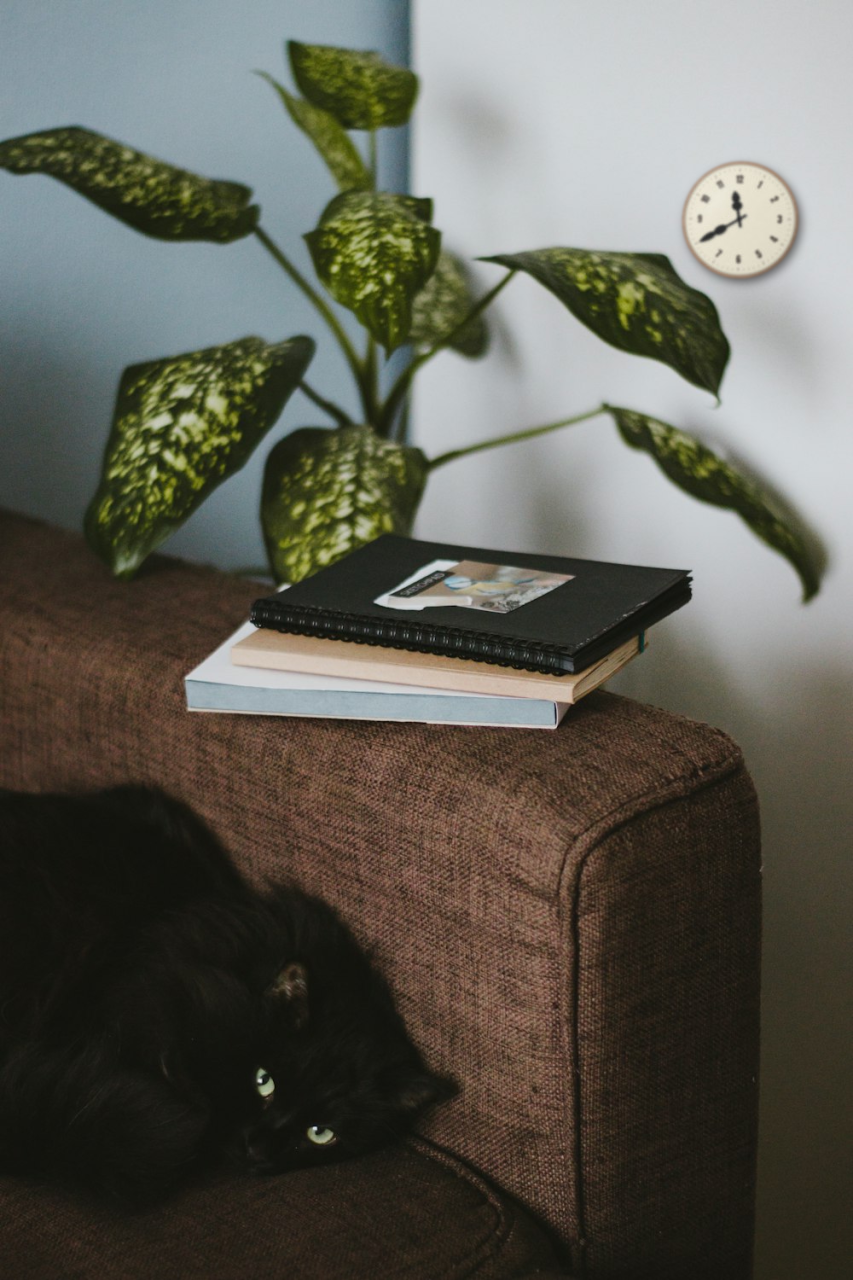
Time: **11:40**
